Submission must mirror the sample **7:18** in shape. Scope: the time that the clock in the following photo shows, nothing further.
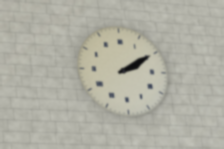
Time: **2:10**
